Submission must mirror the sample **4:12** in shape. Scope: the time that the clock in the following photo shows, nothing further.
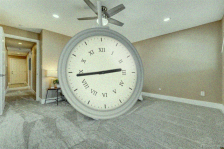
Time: **2:44**
